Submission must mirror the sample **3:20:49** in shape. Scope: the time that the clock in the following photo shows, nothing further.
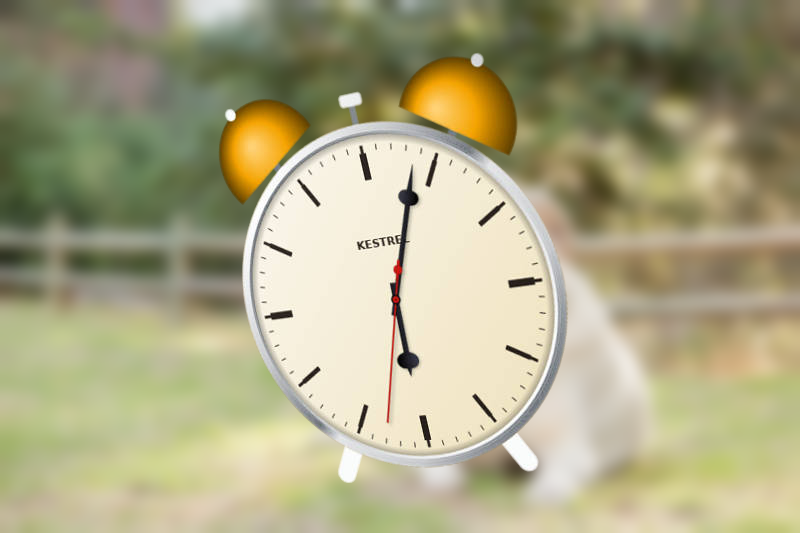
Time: **6:03:33**
